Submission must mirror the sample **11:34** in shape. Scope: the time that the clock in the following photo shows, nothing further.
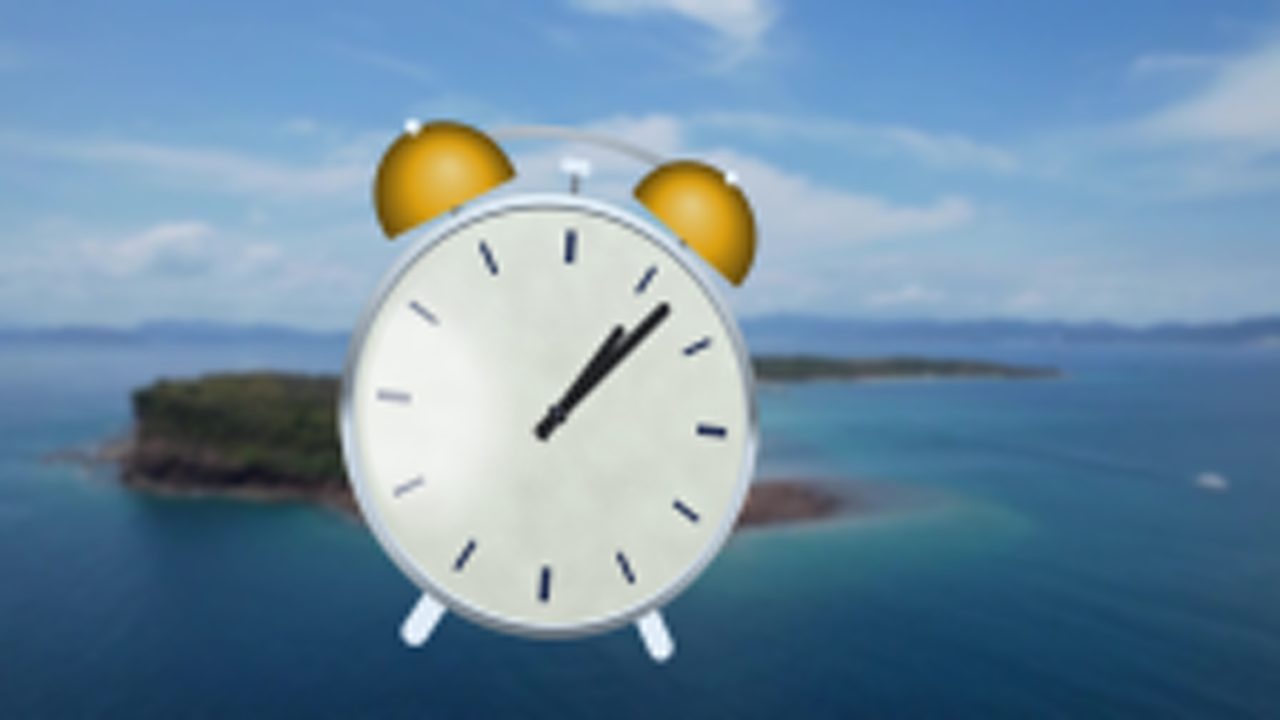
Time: **1:07**
